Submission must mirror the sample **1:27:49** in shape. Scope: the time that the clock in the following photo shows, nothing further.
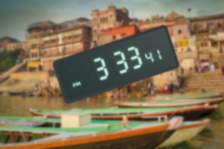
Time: **3:33:41**
